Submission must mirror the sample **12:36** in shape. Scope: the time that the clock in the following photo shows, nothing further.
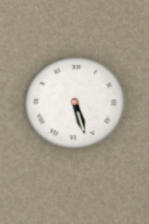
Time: **5:27**
